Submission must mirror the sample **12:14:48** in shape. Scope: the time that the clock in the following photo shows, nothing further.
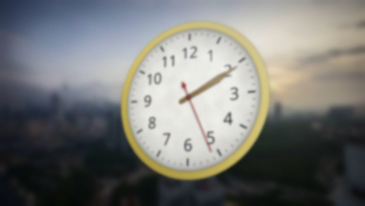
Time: **2:10:26**
